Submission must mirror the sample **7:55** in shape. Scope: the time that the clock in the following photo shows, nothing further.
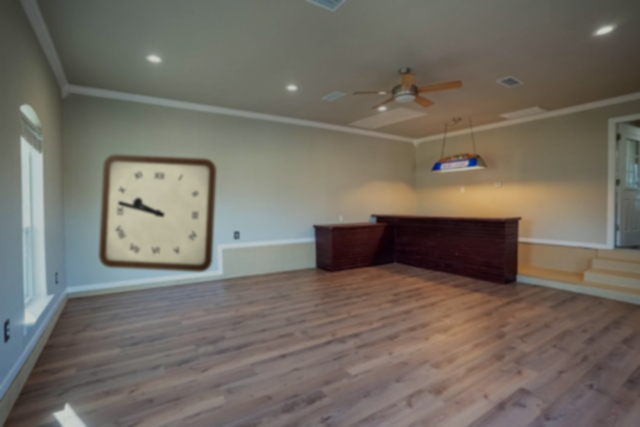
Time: **9:47**
